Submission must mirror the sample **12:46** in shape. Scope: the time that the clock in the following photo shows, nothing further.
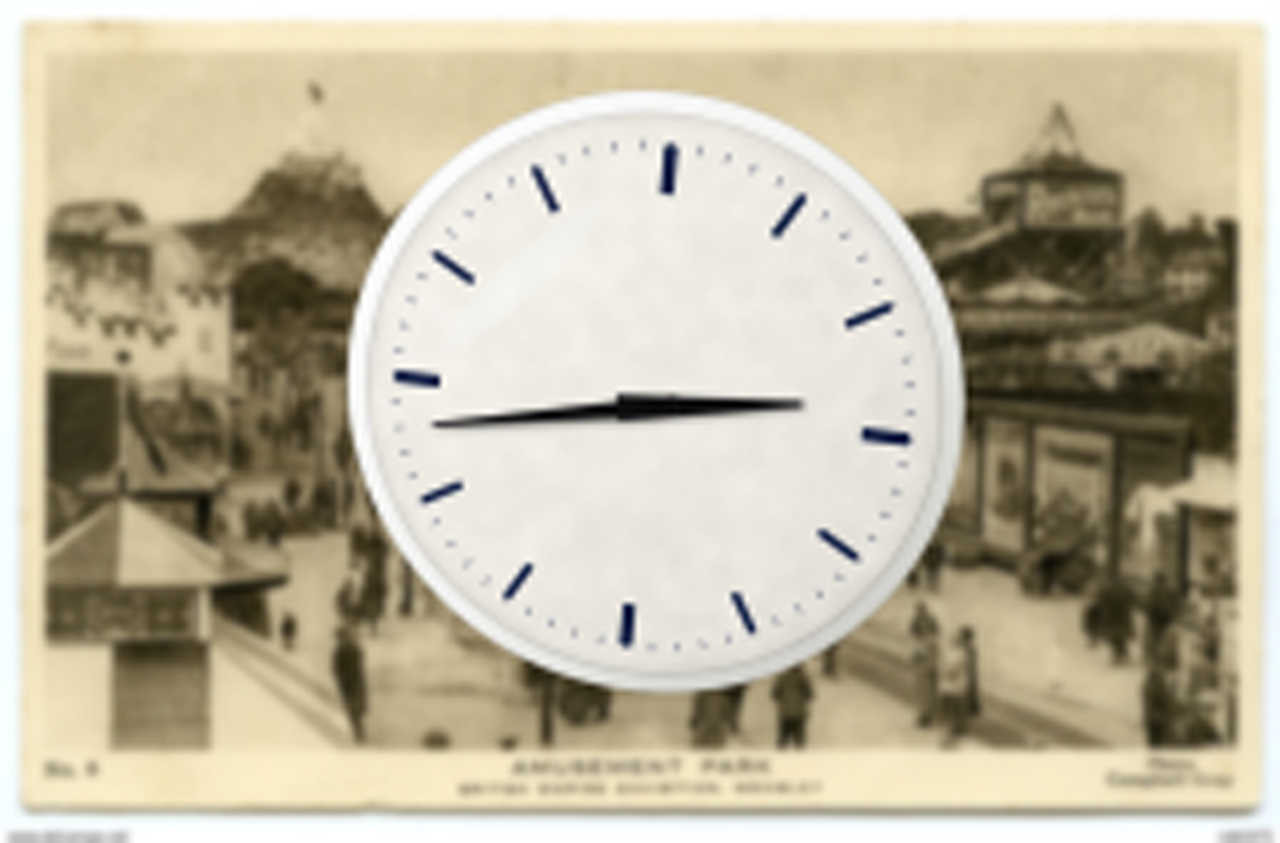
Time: **2:43**
